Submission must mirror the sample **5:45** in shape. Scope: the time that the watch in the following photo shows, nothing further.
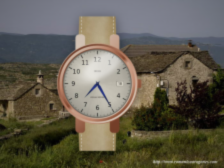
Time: **7:25**
